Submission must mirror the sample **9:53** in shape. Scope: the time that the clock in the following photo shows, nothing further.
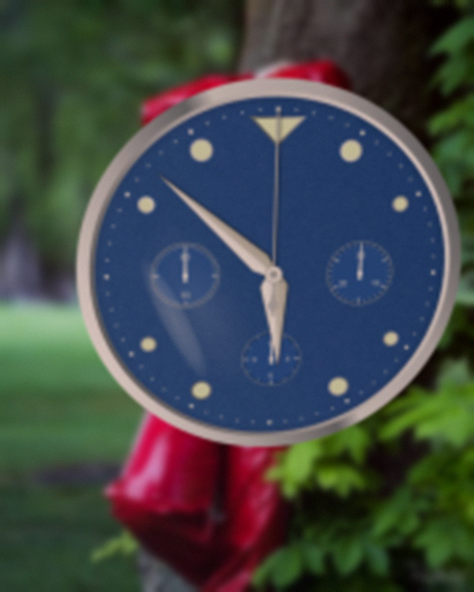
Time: **5:52**
